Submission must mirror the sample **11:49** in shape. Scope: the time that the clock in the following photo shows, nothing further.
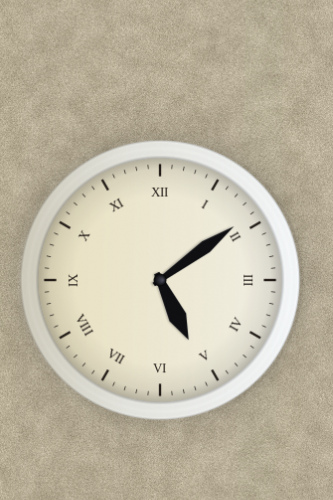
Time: **5:09**
